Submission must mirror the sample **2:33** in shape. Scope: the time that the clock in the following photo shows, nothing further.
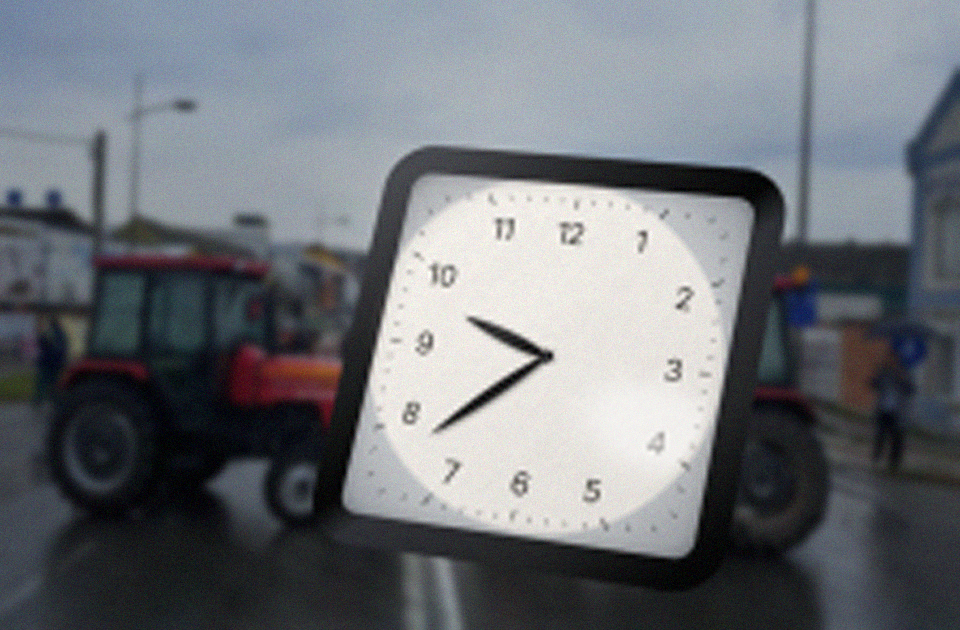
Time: **9:38**
